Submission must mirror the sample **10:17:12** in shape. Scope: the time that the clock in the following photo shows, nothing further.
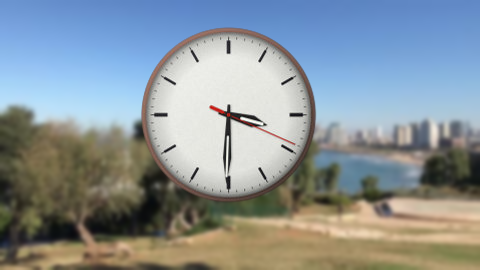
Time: **3:30:19**
